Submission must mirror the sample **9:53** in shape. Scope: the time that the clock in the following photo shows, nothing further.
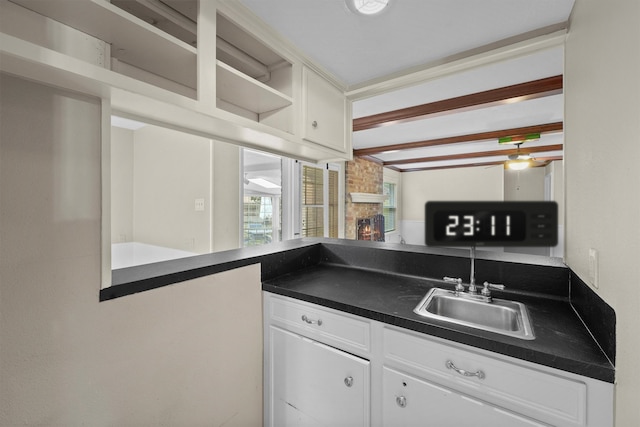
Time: **23:11**
